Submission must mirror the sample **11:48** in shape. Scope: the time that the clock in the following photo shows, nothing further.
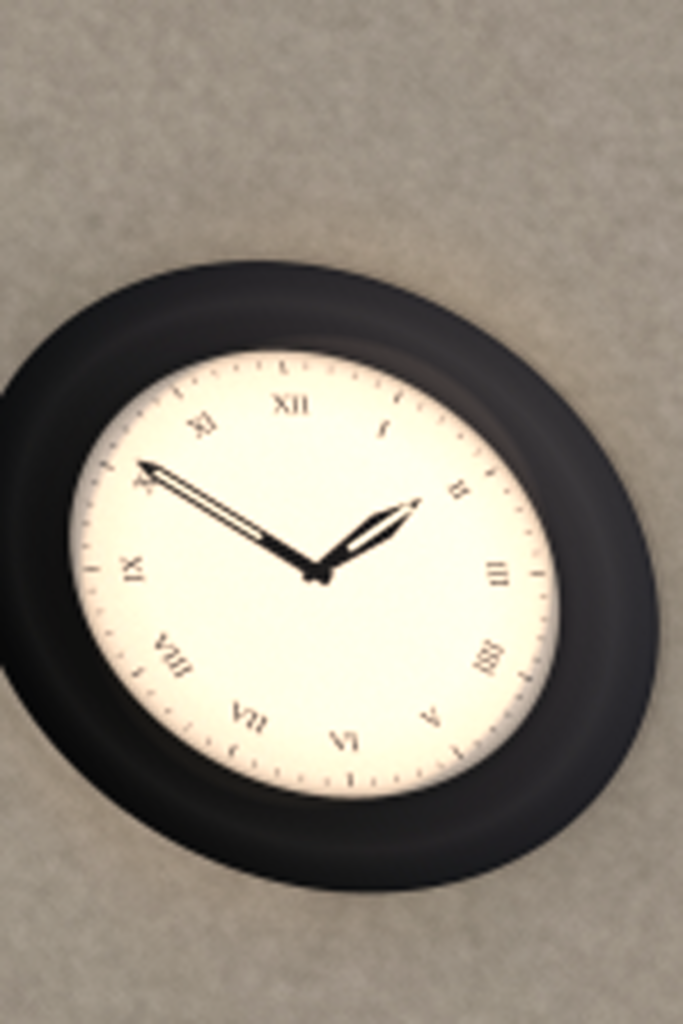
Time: **1:51**
